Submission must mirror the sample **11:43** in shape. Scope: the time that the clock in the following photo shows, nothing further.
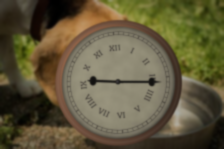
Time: **9:16**
